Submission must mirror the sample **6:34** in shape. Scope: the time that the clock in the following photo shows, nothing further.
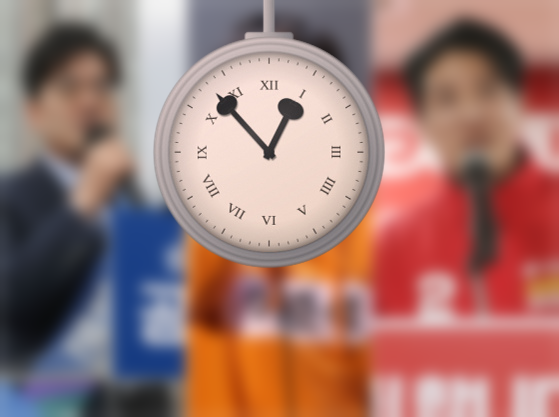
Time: **12:53**
